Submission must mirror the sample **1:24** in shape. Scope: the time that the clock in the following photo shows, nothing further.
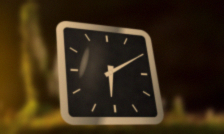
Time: **6:10**
